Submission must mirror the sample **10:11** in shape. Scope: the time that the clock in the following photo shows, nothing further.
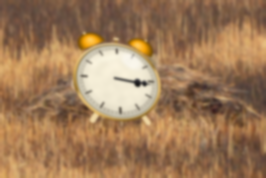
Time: **3:16**
